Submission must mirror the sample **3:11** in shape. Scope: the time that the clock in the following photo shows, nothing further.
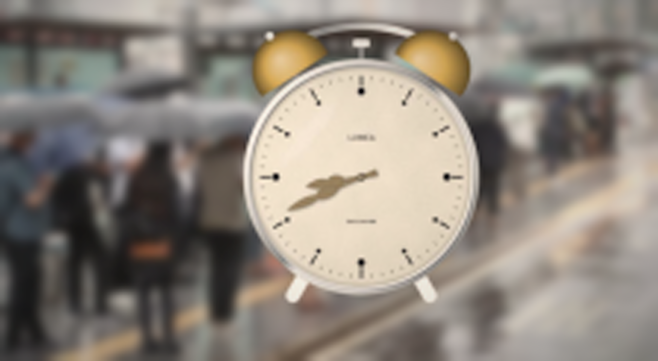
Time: **8:41**
